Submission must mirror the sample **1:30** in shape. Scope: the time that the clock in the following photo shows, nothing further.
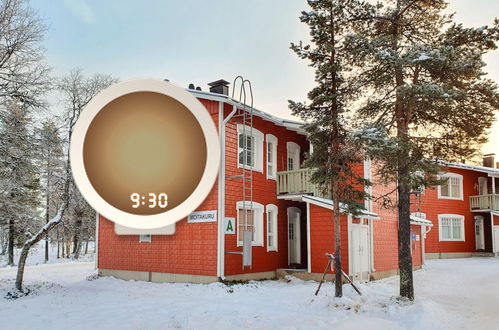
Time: **9:30**
